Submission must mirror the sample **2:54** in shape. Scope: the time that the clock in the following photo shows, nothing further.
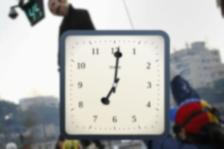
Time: **7:01**
